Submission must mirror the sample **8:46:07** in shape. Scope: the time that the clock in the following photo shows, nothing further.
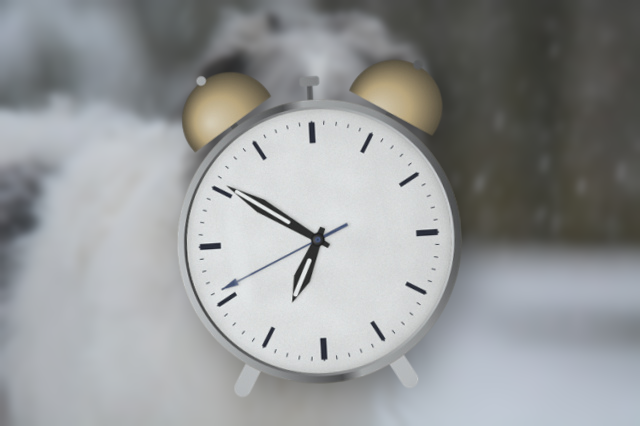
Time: **6:50:41**
